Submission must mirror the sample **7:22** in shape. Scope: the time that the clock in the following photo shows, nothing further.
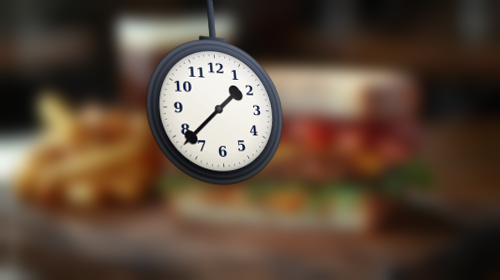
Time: **1:38**
